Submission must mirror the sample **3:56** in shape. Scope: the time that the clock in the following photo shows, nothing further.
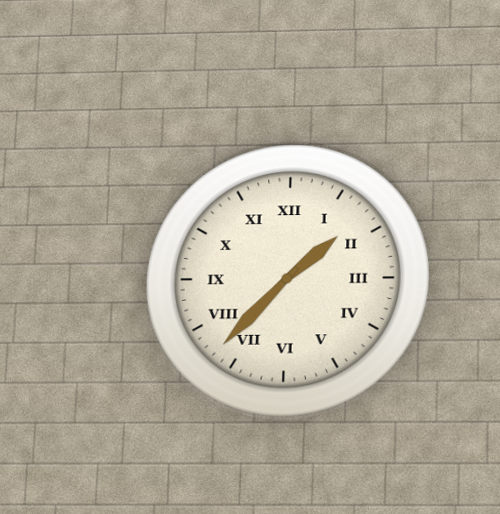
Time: **1:37**
